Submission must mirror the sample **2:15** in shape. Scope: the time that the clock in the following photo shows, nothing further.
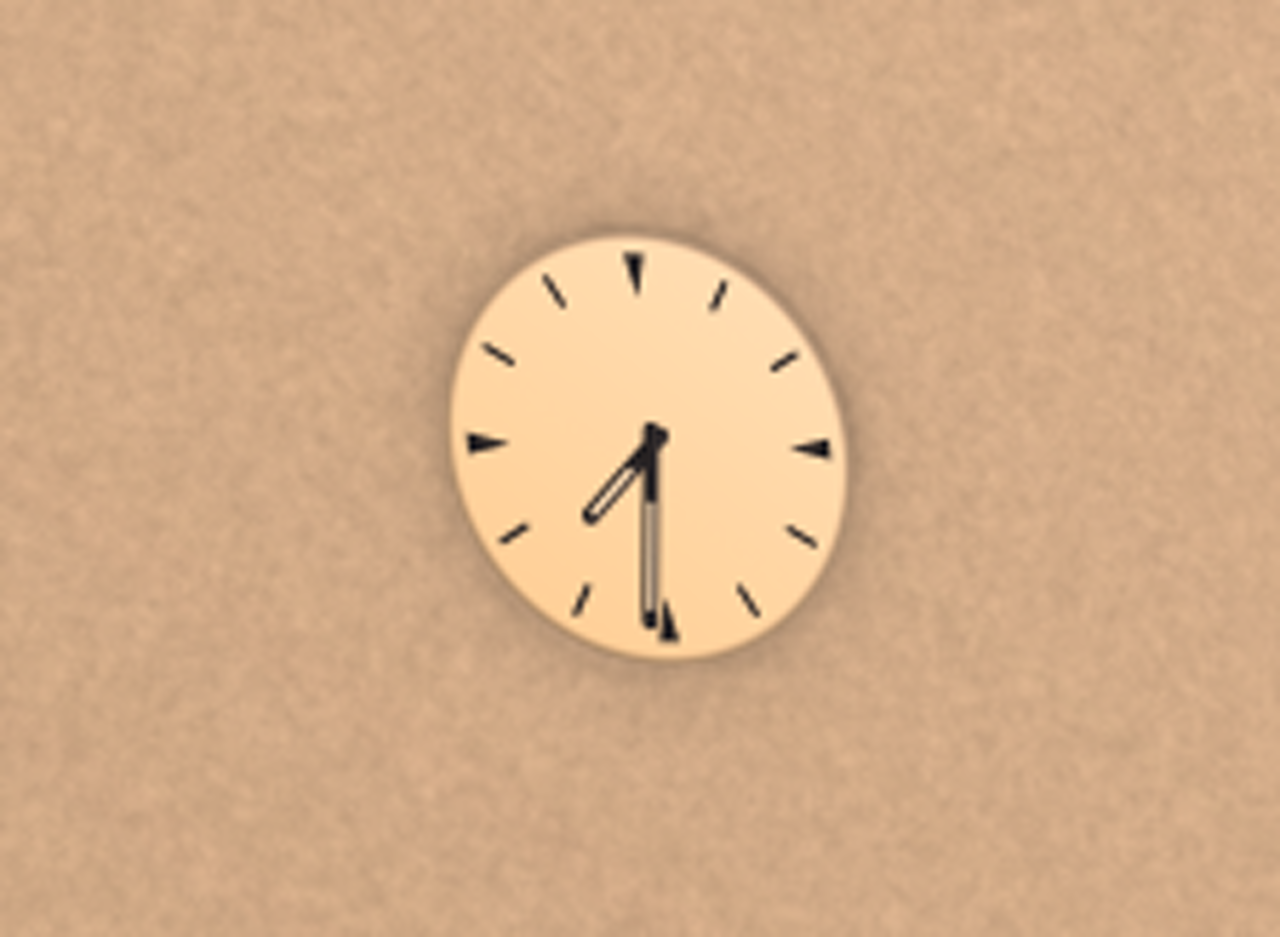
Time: **7:31**
